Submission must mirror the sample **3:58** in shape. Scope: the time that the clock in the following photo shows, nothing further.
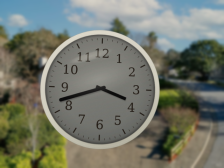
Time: **3:42**
